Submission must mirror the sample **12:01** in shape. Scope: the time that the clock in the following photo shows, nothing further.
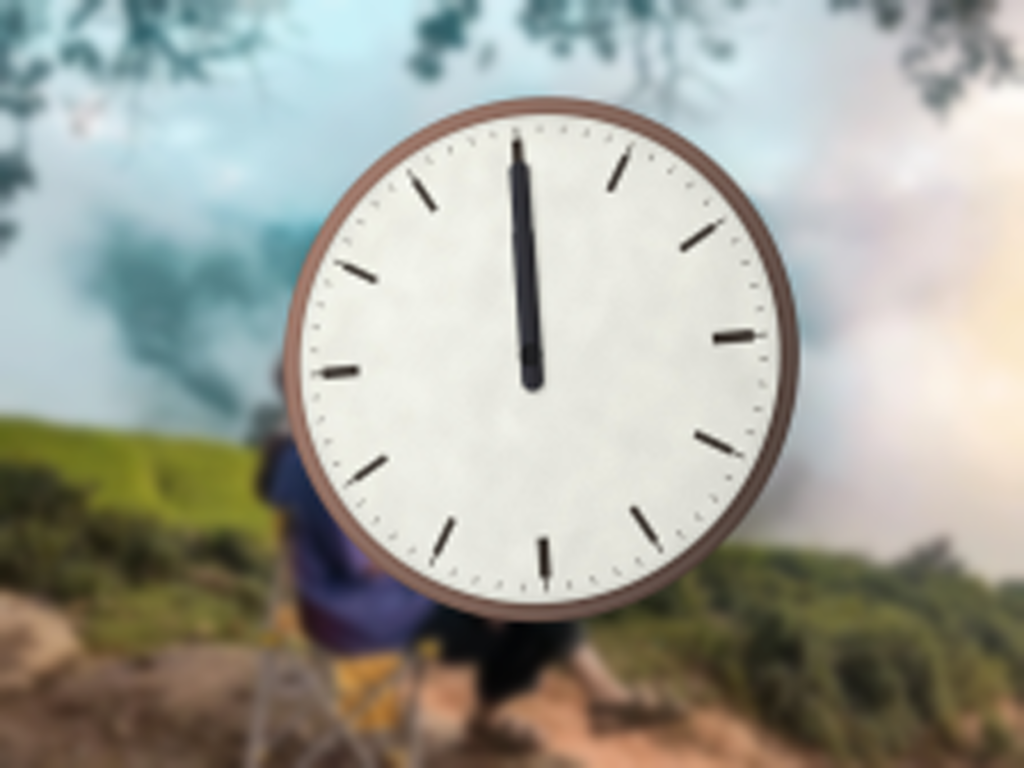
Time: **12:00**
